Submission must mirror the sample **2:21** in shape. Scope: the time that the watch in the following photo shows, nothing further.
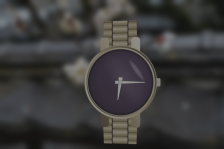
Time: **6:15**
